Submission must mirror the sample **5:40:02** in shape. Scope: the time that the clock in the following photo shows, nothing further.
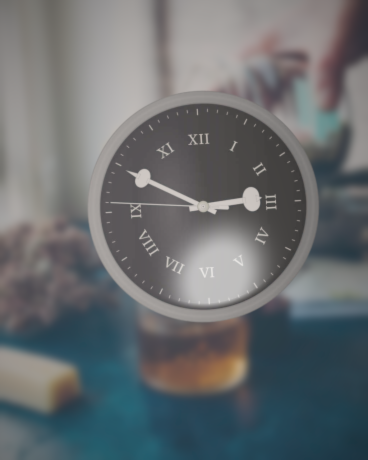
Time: **2:49:46**
